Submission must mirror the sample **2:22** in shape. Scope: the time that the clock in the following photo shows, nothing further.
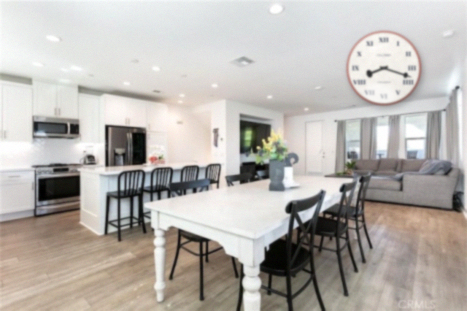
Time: **8:18**
